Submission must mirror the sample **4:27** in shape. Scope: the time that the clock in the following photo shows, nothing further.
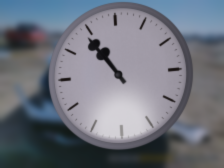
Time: **10:54**
